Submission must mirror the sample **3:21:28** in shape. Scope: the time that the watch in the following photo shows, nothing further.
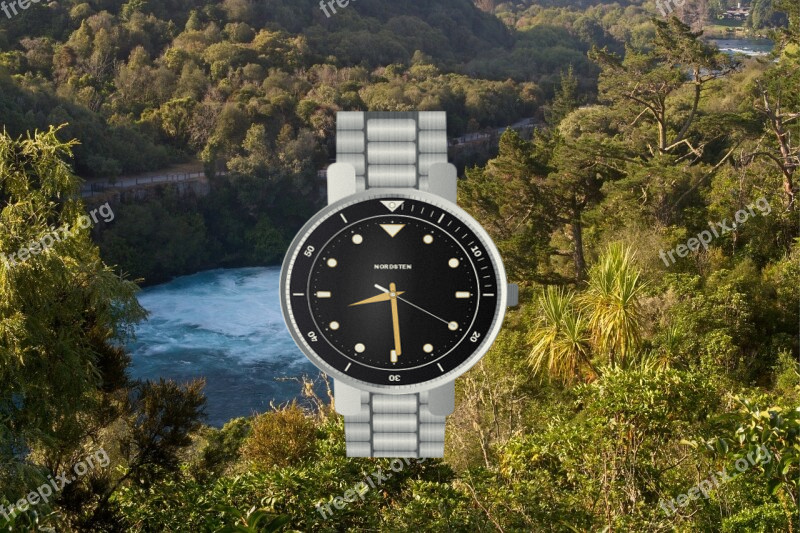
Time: **8:29:20**
